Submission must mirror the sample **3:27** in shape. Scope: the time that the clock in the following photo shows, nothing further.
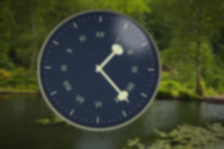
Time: **1:23**
